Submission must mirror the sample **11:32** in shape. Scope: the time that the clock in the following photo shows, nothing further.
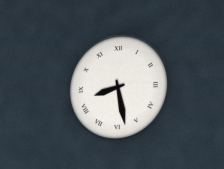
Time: **8:28**
